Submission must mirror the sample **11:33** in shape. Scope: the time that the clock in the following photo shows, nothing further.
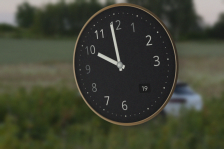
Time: **9:59**
